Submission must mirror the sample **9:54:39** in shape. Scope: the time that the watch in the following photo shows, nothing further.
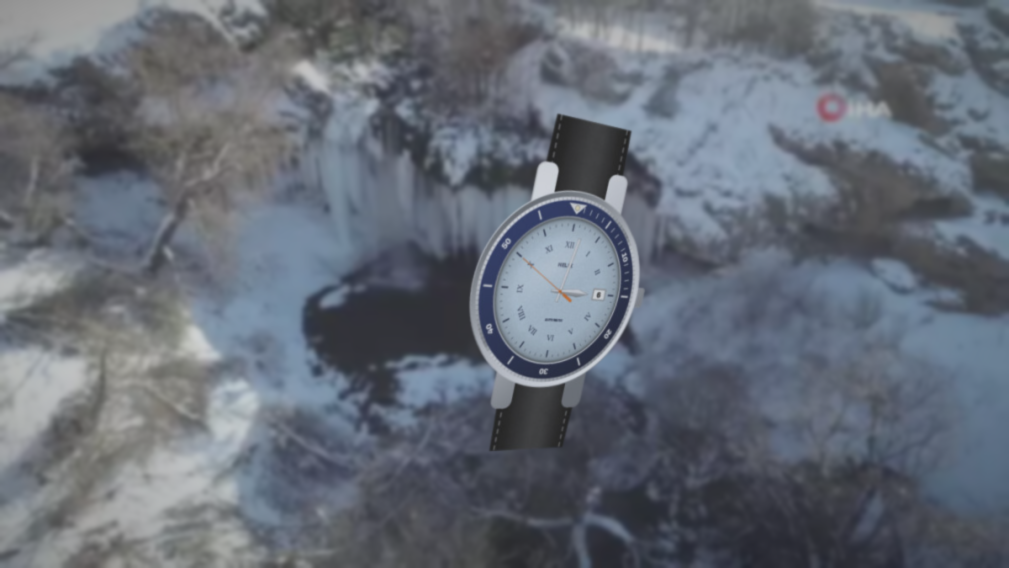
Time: **3:01:50**
